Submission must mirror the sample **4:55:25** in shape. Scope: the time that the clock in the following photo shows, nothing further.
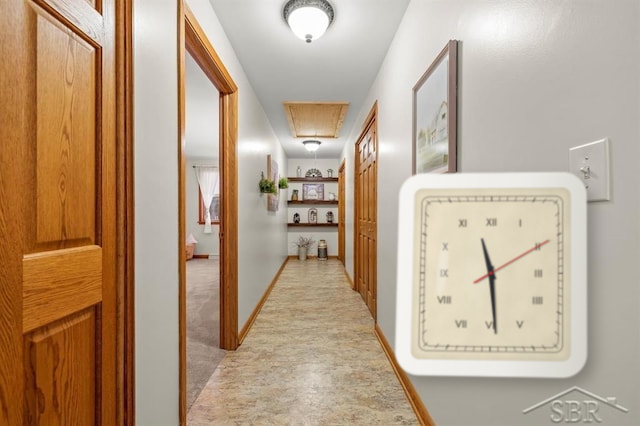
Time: **11:29:10**
